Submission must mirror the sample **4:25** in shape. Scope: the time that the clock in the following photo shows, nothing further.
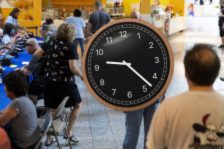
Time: **9:23**
